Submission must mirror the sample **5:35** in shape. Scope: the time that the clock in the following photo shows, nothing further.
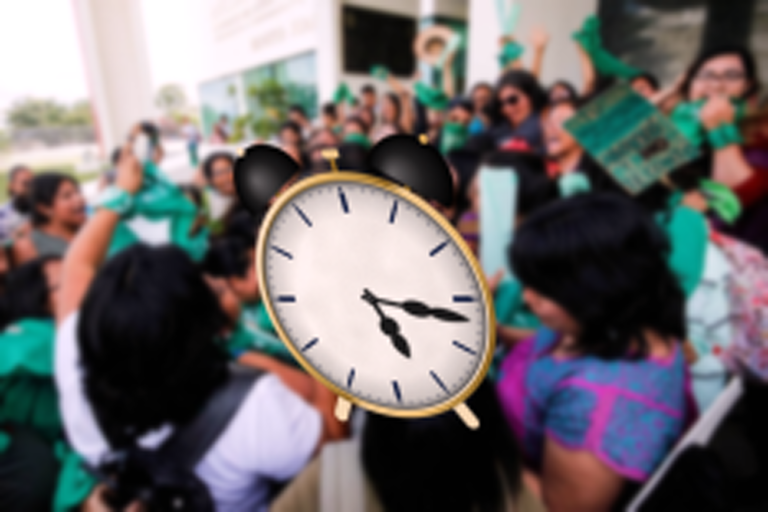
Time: **5:17**
